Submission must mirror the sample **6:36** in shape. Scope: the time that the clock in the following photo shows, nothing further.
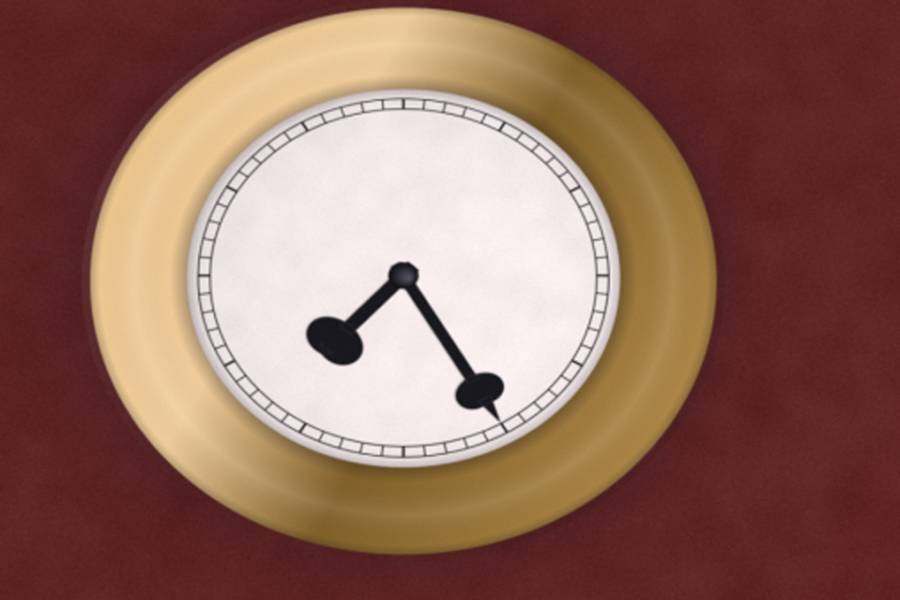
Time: **7:25**
